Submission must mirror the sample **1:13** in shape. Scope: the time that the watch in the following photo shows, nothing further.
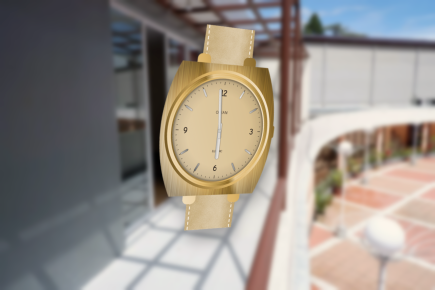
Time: **5:59**
